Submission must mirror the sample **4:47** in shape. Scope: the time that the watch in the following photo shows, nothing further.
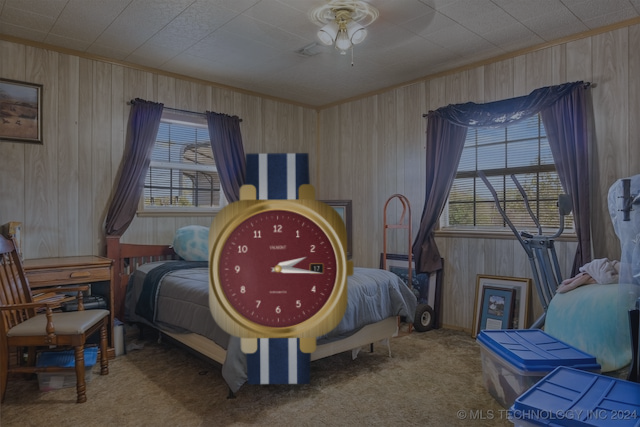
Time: **2:16**
